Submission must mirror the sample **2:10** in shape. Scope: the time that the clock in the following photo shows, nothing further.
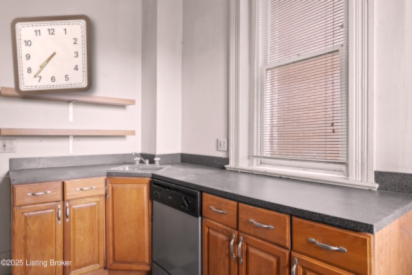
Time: **7:37**
